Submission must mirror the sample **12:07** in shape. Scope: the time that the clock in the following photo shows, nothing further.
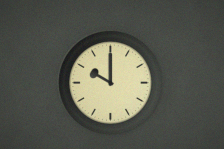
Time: **10:00**
